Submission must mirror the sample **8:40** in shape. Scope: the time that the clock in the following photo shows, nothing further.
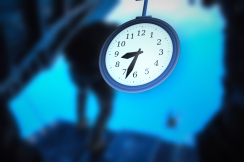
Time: **8:33**
